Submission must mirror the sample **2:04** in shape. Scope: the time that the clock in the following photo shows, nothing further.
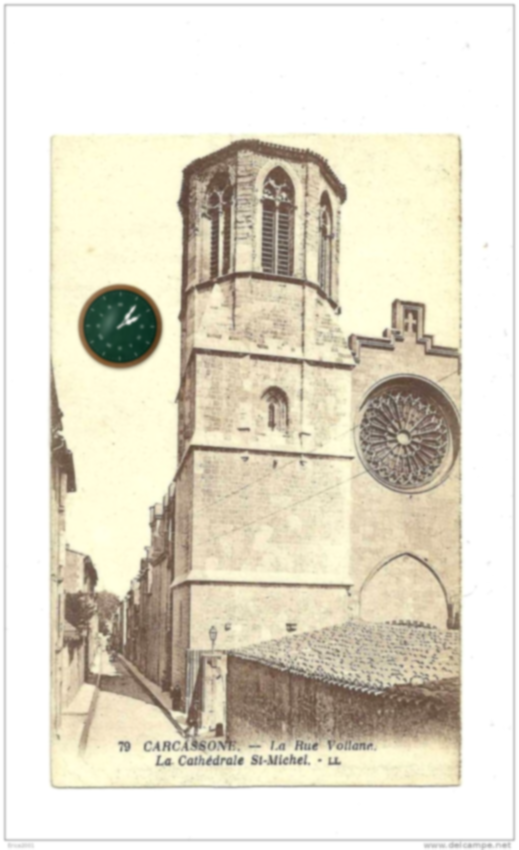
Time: **2:06**
